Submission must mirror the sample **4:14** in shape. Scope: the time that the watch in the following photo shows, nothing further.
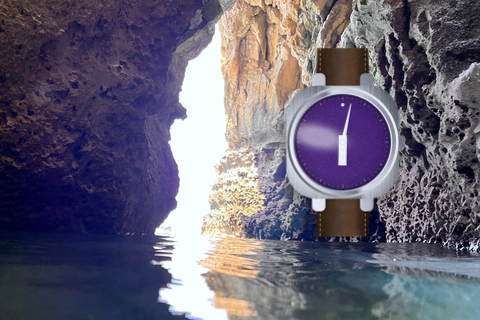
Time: **6:02**
